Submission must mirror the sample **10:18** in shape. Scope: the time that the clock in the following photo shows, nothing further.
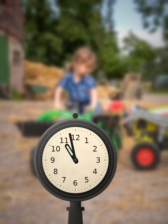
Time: **10:58**
